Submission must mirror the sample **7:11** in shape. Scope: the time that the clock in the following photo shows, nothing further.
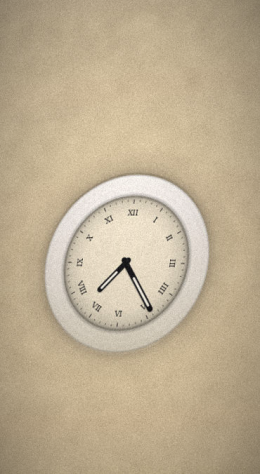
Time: **7:24**
